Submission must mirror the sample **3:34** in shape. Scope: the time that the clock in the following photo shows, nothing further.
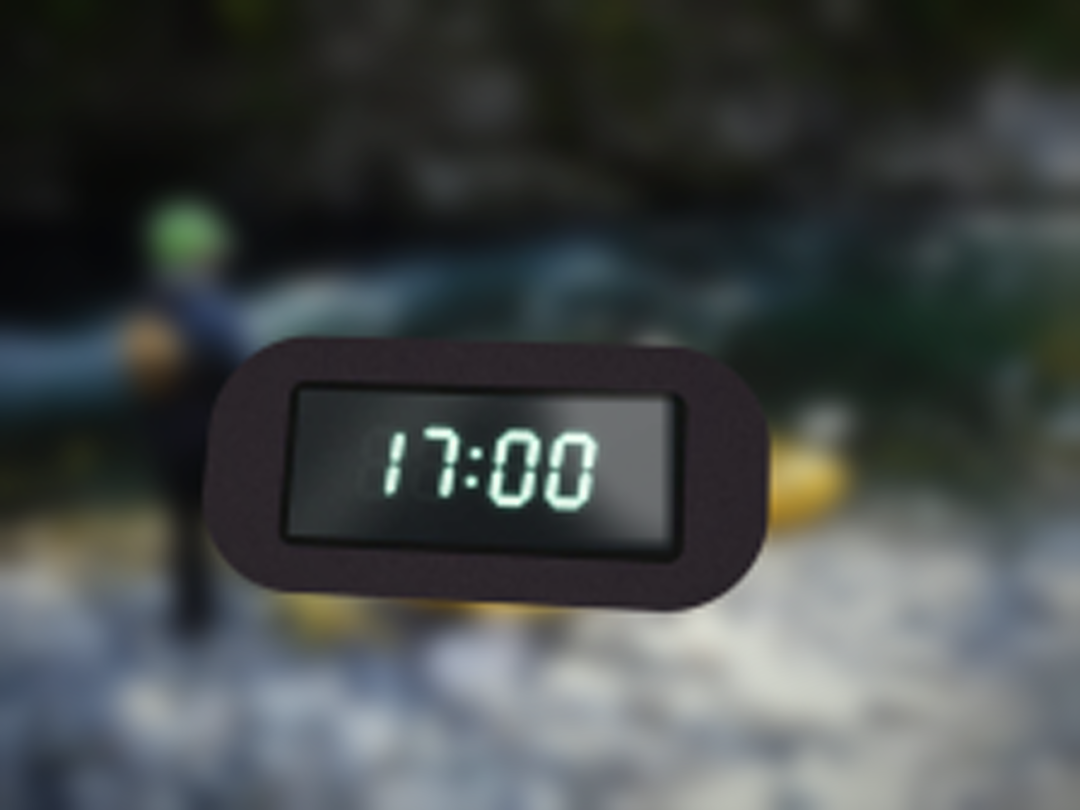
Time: **17:00**
